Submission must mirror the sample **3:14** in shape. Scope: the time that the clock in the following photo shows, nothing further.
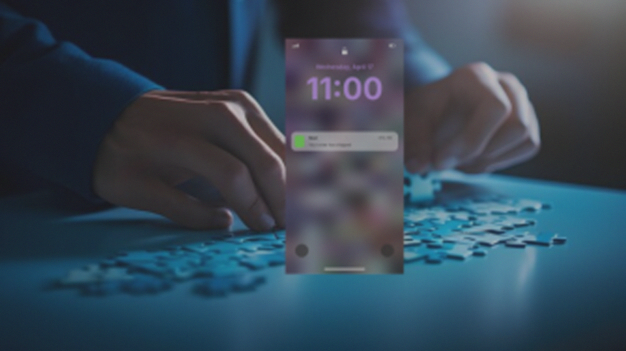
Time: **11:00**
